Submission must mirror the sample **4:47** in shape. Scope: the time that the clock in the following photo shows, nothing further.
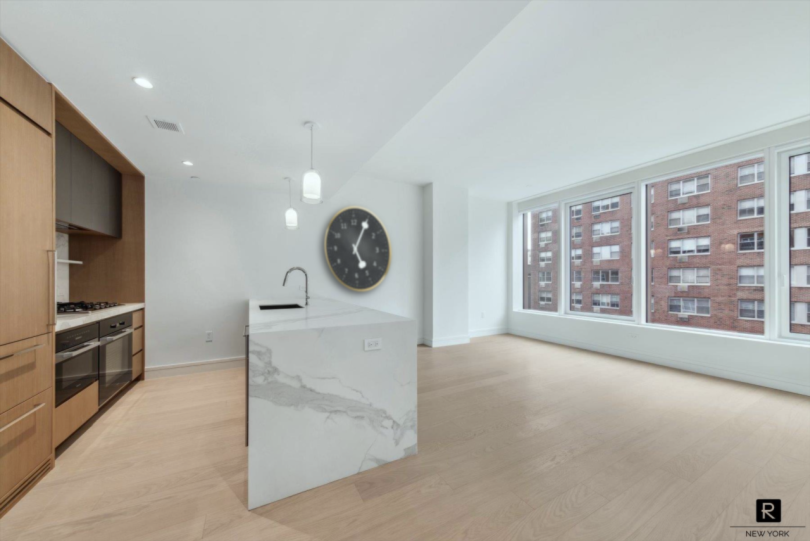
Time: **5:05**
